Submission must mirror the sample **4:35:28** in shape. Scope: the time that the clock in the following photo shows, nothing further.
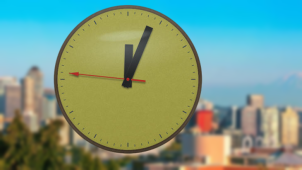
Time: **12:03:46**
